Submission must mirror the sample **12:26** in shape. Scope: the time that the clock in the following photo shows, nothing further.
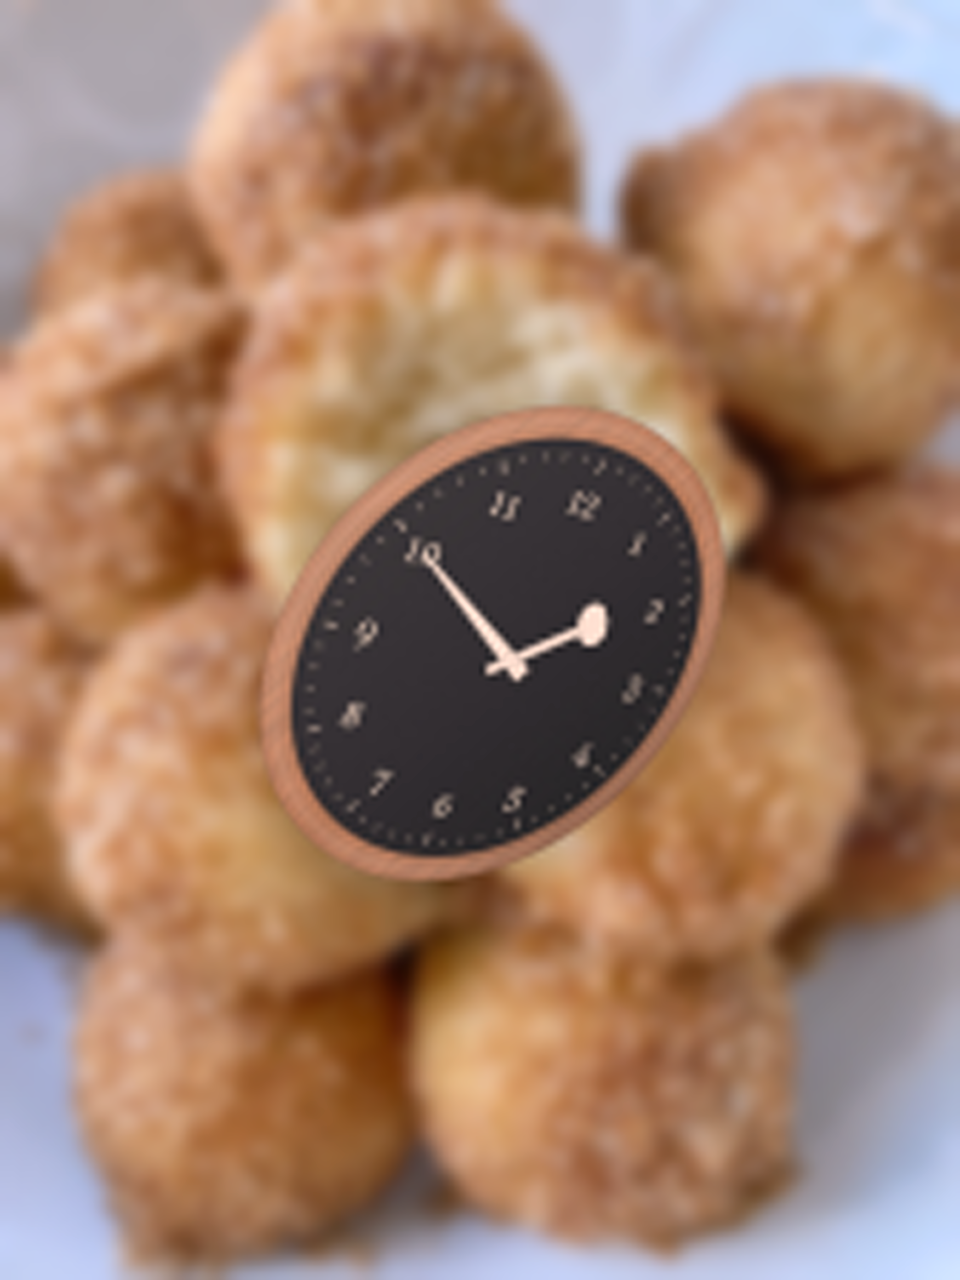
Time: **1:50**
